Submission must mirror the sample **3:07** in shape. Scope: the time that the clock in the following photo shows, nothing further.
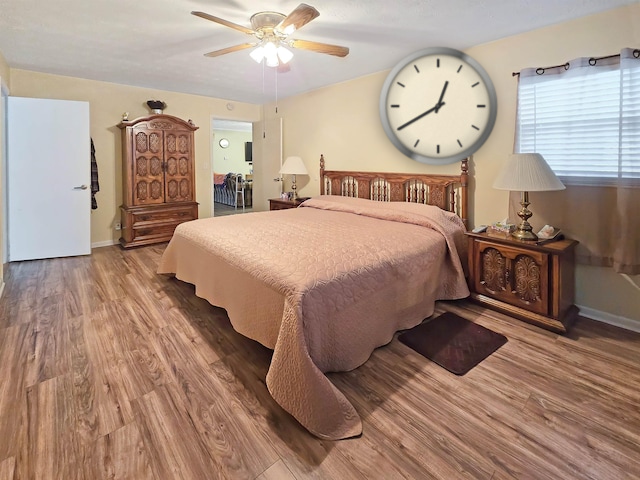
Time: **12:40**
